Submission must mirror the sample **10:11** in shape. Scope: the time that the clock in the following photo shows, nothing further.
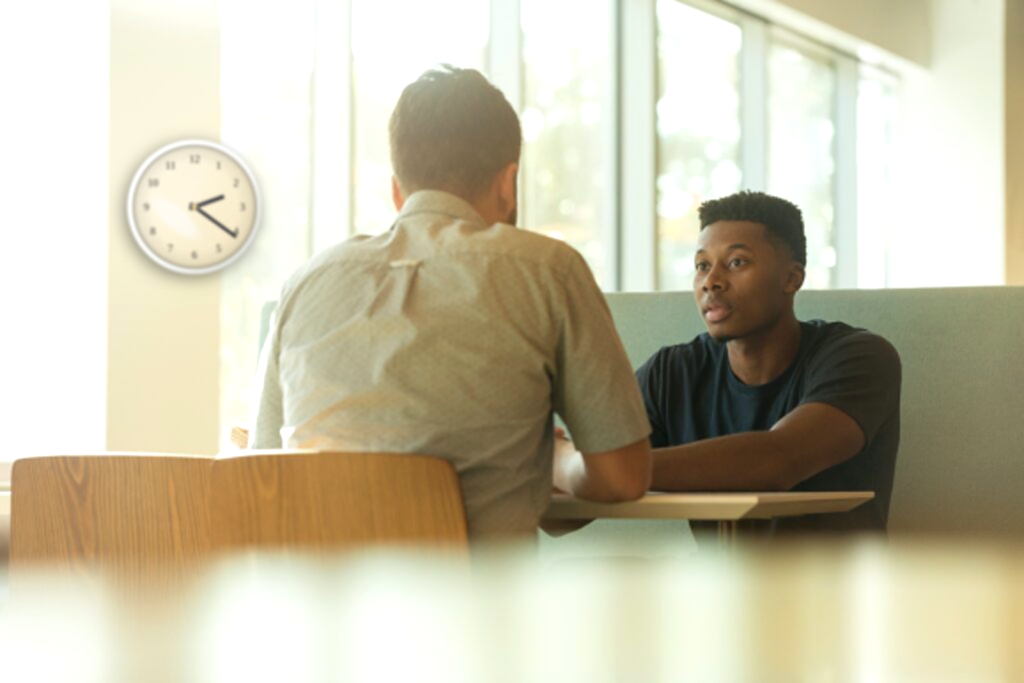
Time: **2:21**
